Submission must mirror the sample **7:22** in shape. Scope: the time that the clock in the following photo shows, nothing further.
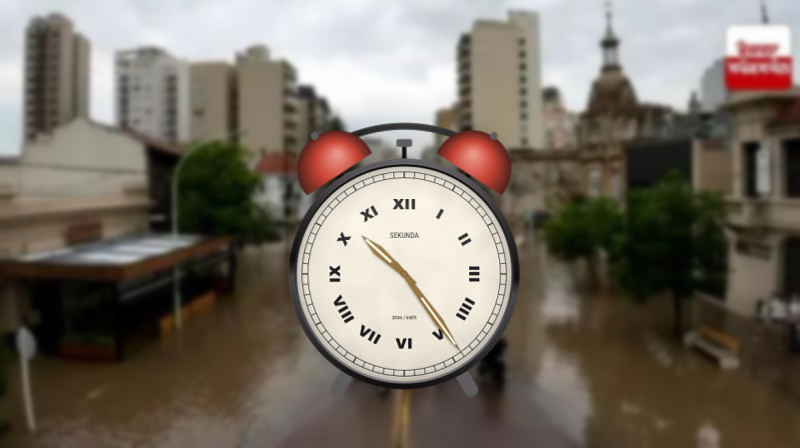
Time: **10:24**
